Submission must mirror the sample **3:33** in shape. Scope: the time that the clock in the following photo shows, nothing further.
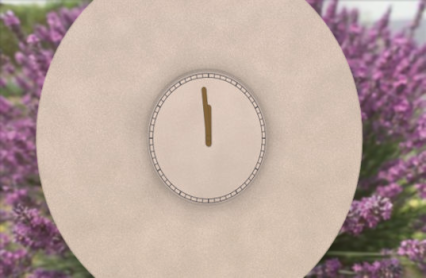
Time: **11:59**
